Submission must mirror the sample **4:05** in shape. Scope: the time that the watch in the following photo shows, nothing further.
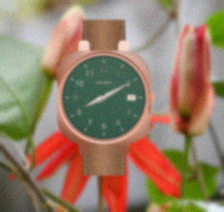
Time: **8:10**
